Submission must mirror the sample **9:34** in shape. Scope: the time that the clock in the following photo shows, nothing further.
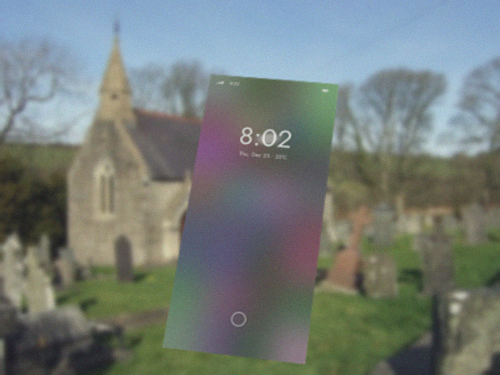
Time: **8:02**
